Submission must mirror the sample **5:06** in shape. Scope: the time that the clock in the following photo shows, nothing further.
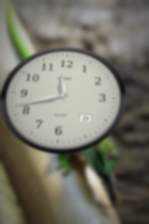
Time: **11:42**
